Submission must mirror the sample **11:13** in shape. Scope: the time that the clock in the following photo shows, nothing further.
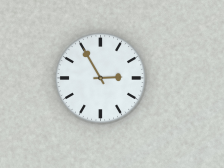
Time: **2:55**
